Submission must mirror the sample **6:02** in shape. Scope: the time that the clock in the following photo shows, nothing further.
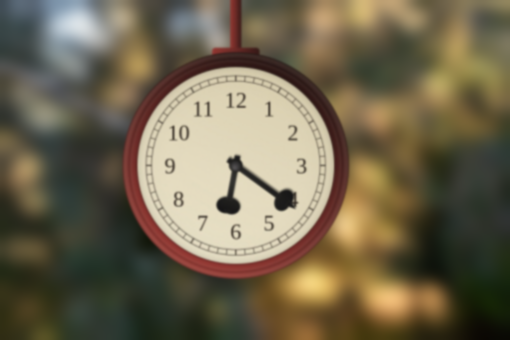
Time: **6:21**
